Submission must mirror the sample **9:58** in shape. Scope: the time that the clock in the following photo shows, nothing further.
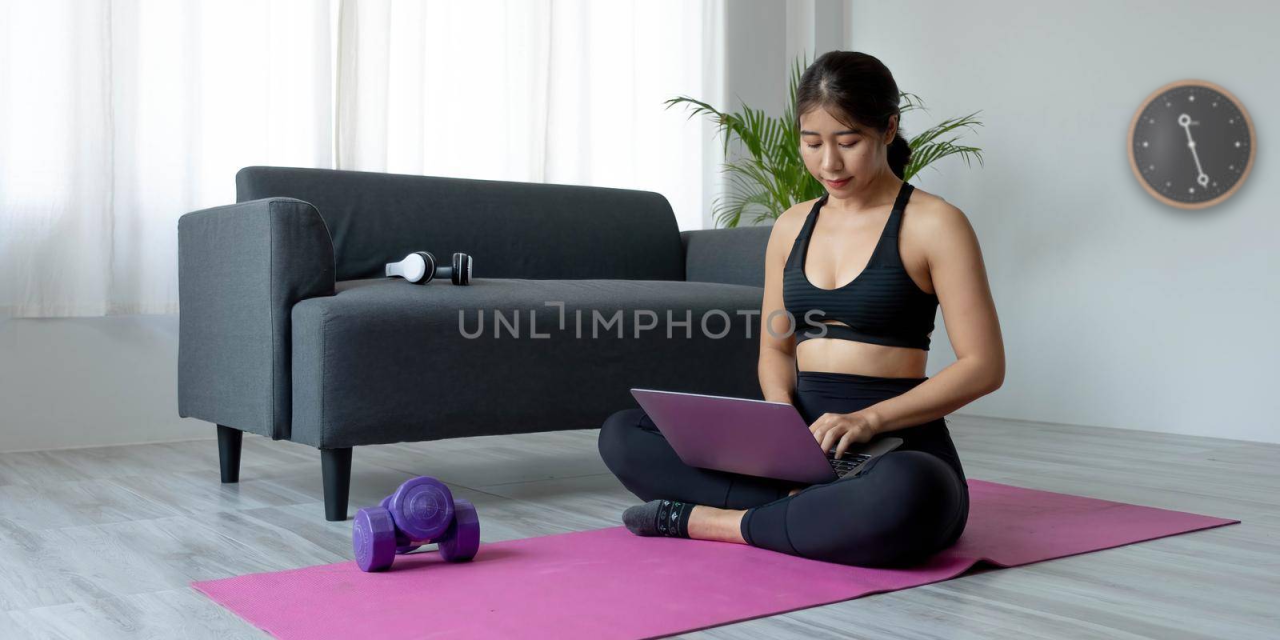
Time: **11:27**
